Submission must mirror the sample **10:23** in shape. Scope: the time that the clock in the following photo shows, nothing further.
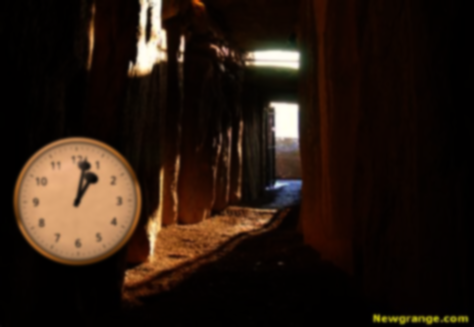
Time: **1:02**
